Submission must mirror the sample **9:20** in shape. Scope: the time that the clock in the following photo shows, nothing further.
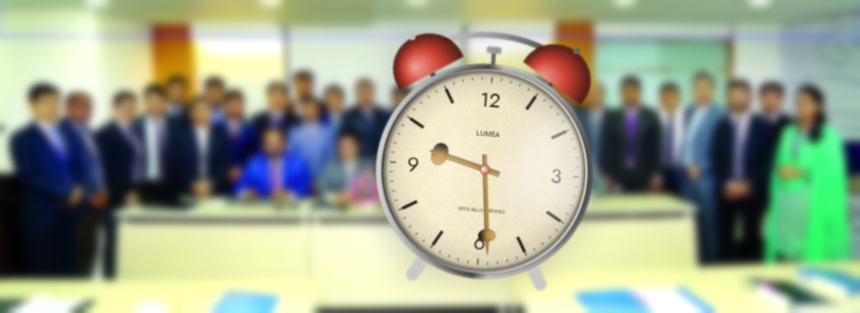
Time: **9:29**
